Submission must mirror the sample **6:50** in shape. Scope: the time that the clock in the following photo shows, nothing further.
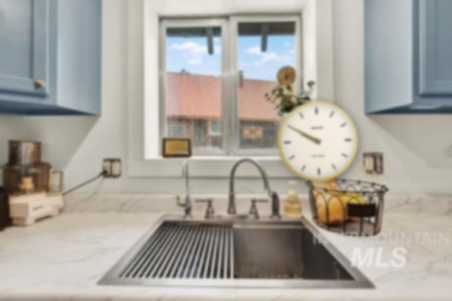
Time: **9:50**
